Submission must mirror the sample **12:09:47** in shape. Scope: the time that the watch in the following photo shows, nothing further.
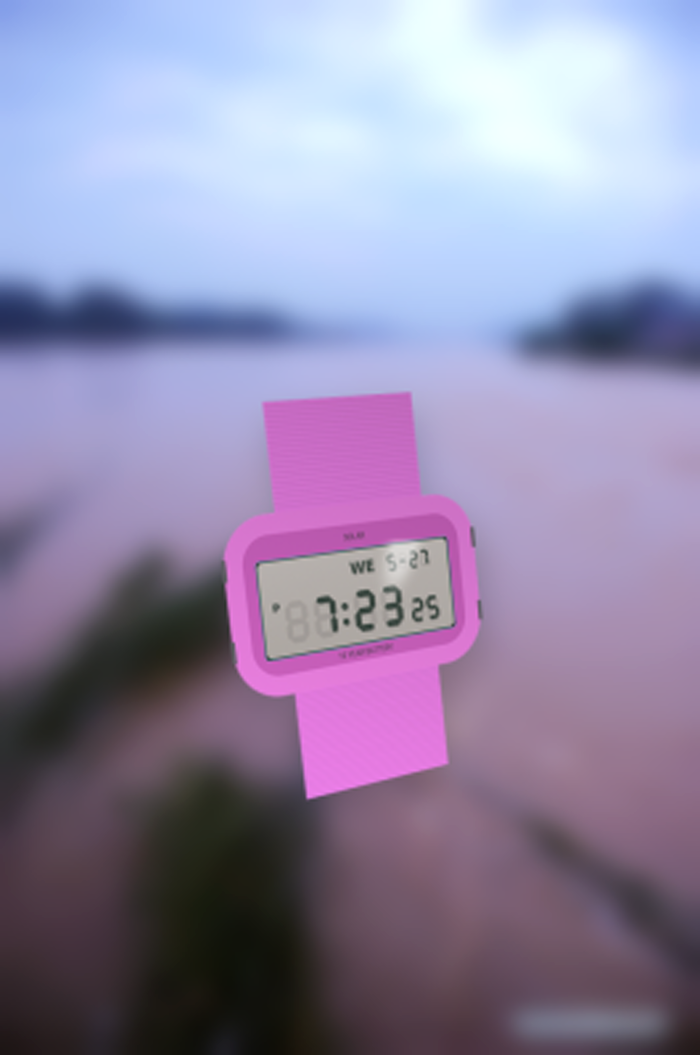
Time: **7:23:25**
